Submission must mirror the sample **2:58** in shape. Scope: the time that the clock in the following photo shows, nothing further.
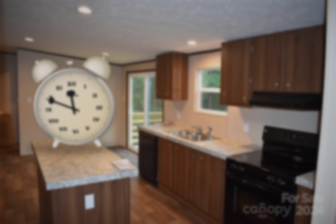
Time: **11:49**
